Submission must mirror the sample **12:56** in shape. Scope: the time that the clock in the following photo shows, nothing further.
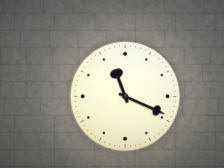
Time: **11:19**
